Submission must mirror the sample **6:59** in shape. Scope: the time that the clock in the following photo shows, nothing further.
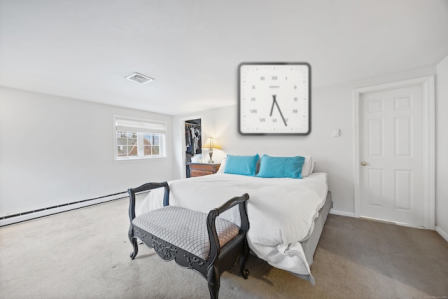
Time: **6:26**
